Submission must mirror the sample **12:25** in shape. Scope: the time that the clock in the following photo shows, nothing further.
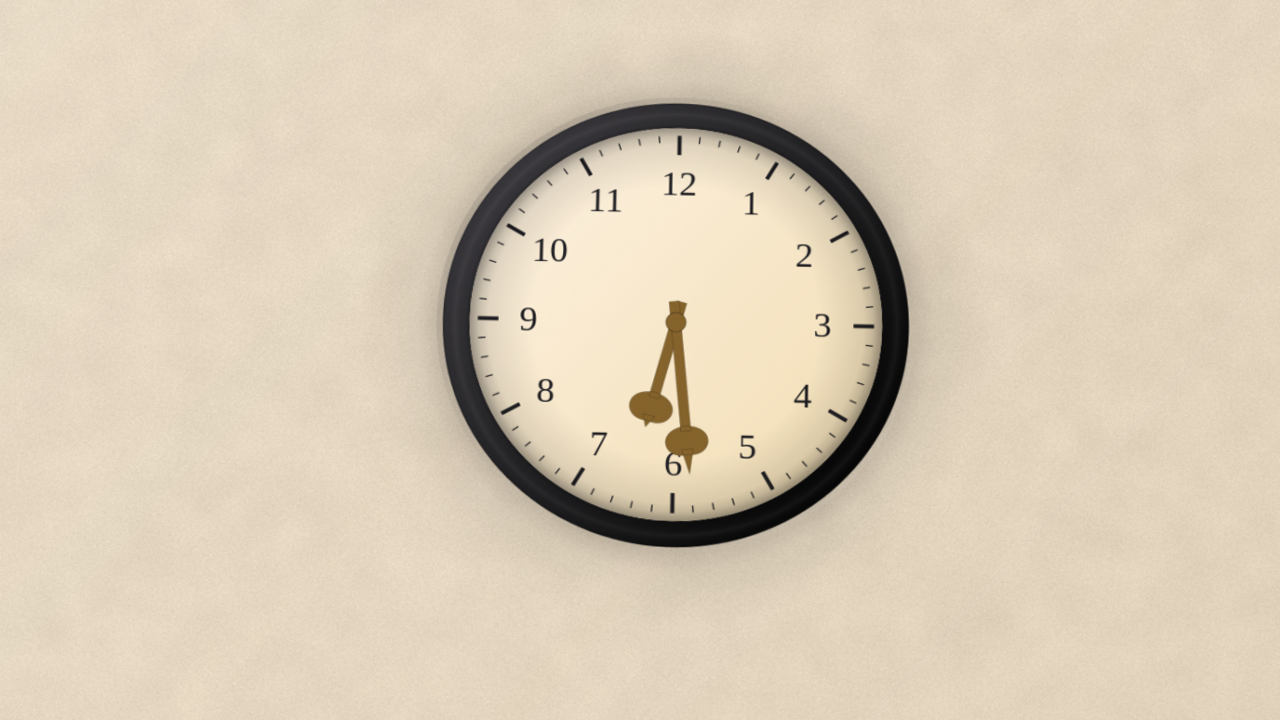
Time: **6:29**
